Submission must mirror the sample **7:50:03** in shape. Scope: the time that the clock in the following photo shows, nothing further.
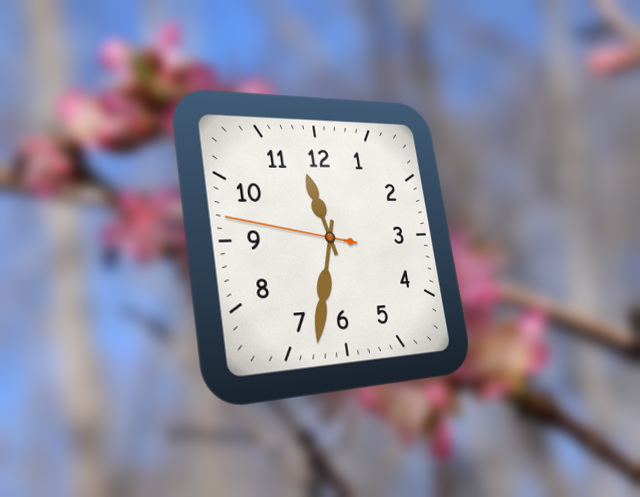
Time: **11:32:47**
